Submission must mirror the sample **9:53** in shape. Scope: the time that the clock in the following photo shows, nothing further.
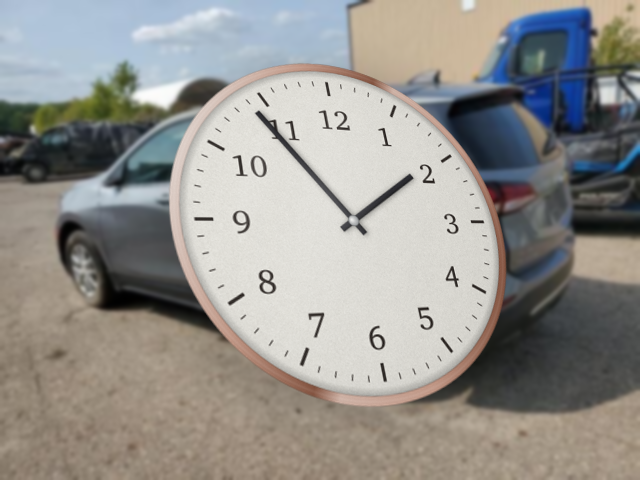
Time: **1:54**
